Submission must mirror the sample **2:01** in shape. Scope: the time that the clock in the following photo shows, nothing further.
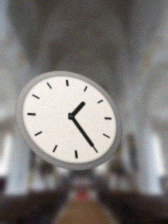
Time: **1:25**
